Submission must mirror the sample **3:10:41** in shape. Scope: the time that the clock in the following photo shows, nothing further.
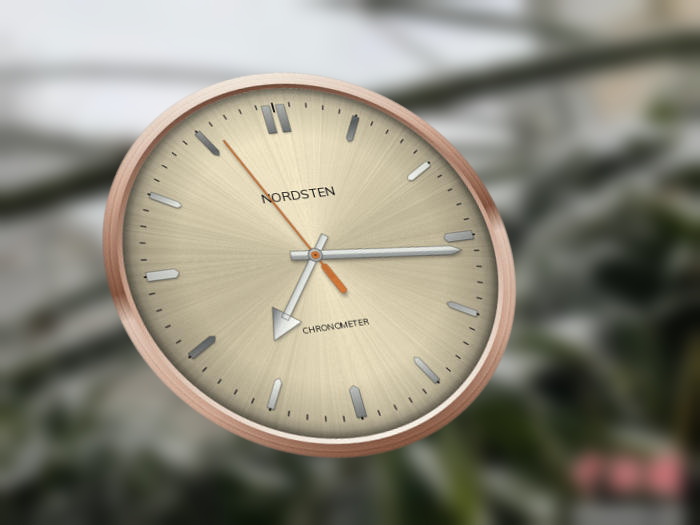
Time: **7:15:56**
